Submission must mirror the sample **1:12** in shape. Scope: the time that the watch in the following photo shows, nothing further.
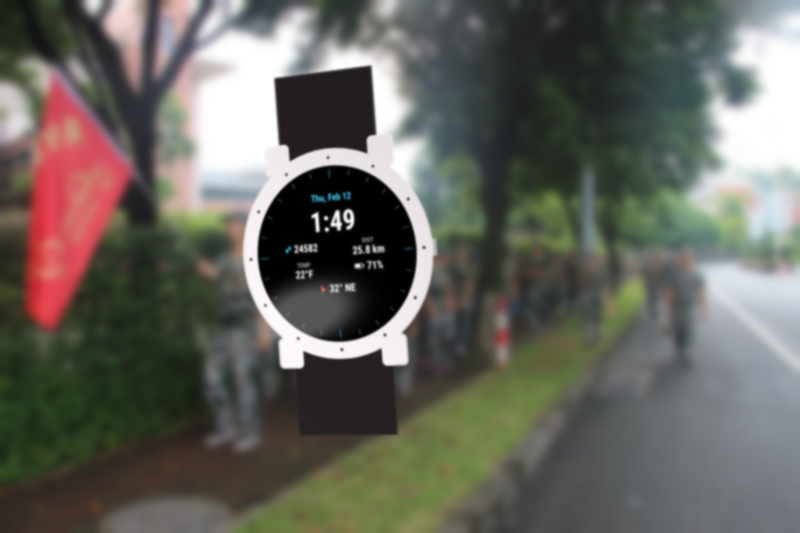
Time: **1:49**
